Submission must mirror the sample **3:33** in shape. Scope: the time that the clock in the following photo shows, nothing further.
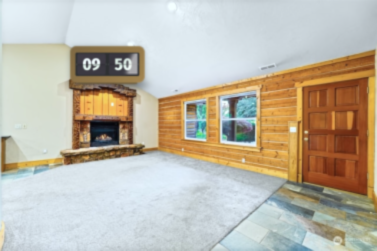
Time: **9:50**
